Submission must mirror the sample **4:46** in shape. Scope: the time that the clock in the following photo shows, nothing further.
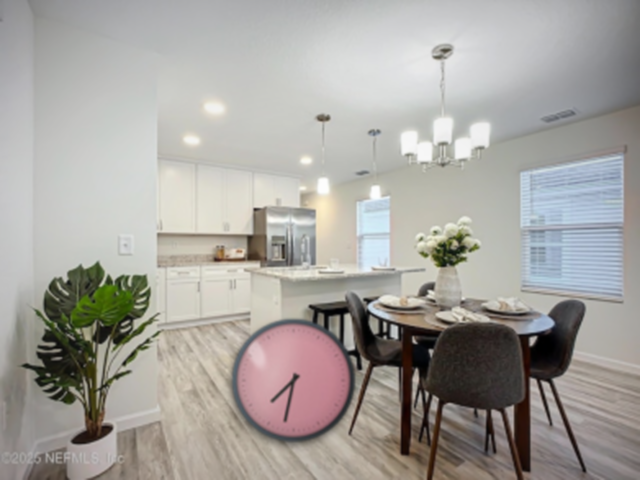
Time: **7:32**
